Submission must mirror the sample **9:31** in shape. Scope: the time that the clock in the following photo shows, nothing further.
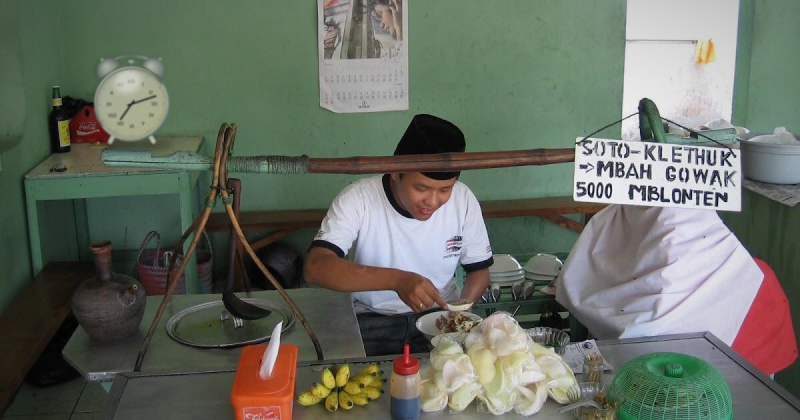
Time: **7:12**
